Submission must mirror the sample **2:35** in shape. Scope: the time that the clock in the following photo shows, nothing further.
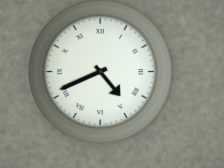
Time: **4:41**
